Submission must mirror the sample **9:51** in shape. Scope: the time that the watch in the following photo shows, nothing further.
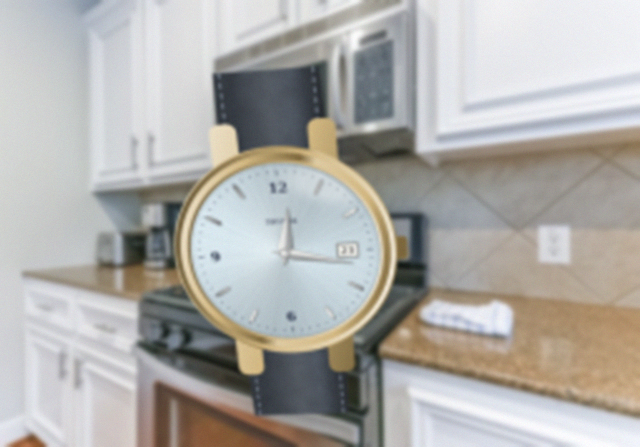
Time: **12:17**
